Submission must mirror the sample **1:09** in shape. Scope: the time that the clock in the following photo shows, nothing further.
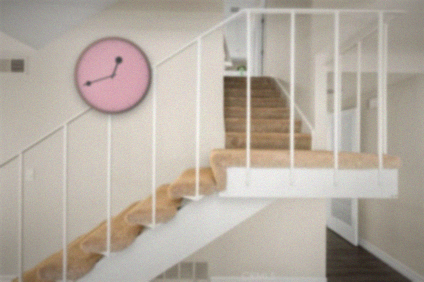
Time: **12:42**
